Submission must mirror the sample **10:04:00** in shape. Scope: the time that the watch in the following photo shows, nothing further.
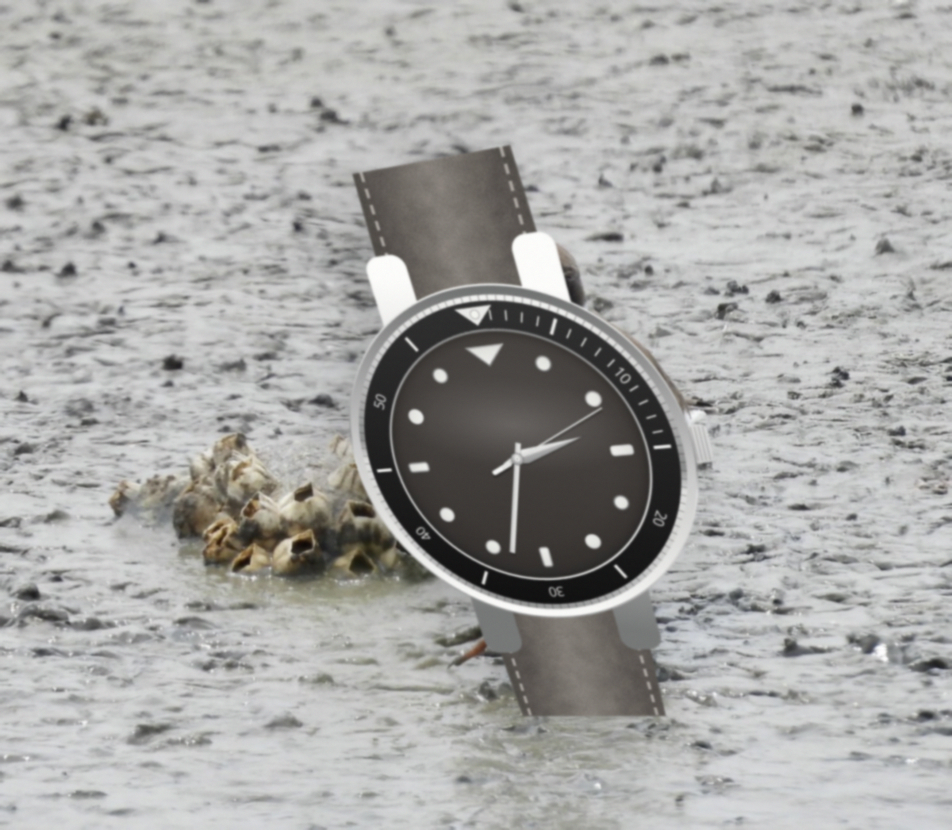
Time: **2:33:11**
